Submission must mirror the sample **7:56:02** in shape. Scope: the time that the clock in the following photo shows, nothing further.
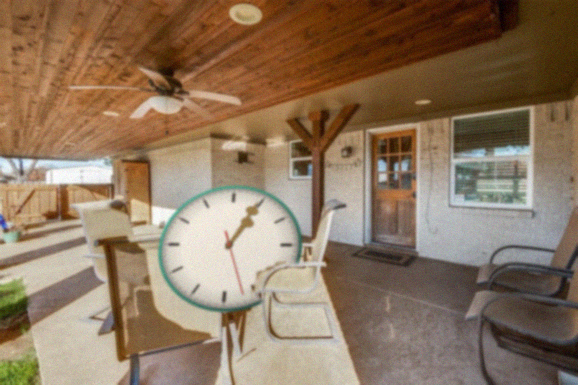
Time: **1:04:27**
